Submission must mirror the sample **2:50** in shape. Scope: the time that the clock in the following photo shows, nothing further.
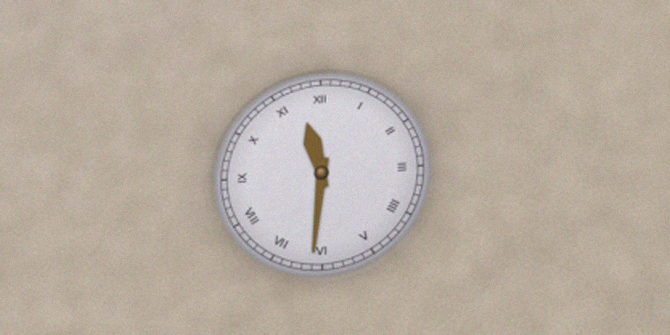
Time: **11:31**
